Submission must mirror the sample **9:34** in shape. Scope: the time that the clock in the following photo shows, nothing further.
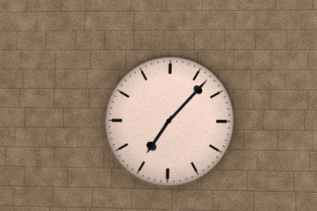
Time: **7:07**
